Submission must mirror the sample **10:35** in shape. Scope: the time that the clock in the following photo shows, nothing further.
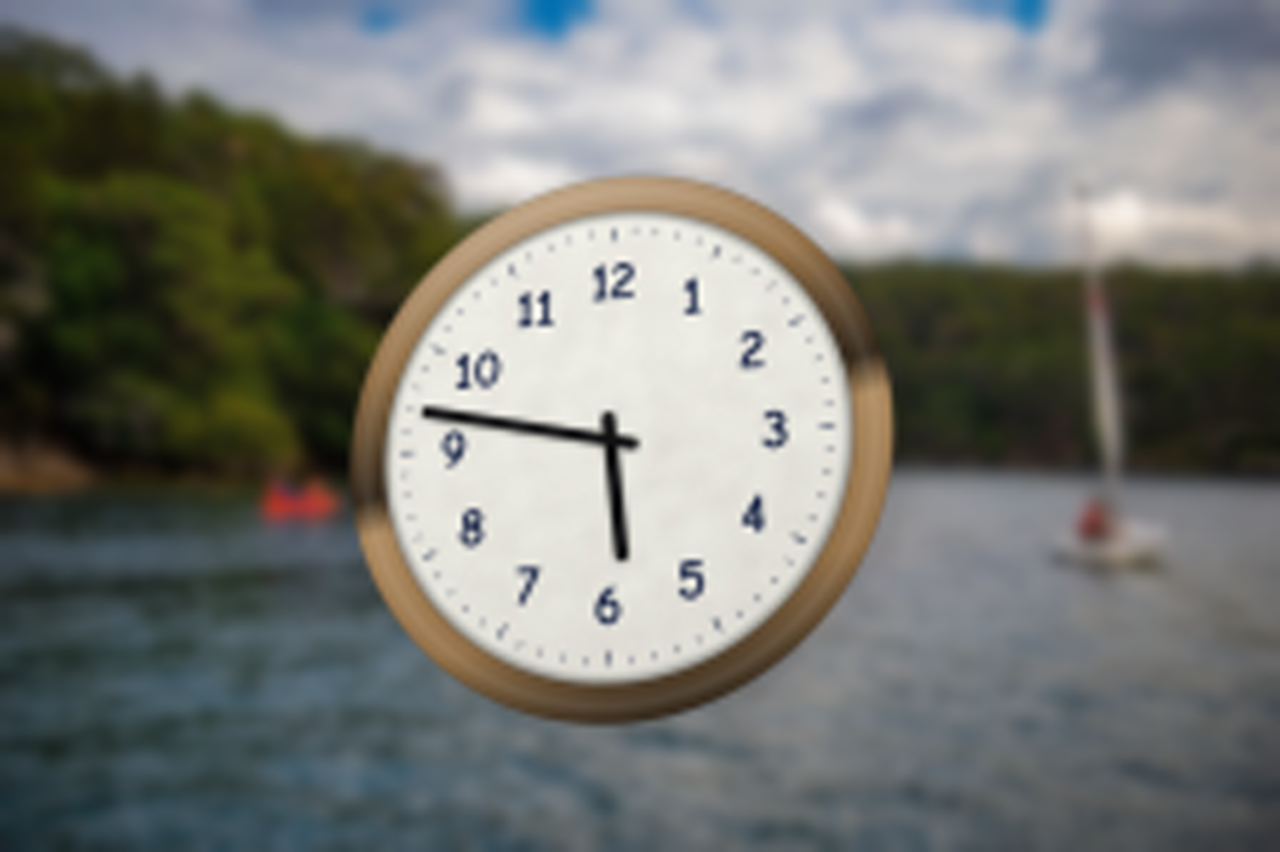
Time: **5:47**
